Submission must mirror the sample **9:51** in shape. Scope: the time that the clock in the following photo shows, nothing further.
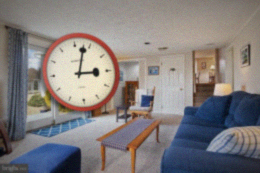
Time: **3:03**
